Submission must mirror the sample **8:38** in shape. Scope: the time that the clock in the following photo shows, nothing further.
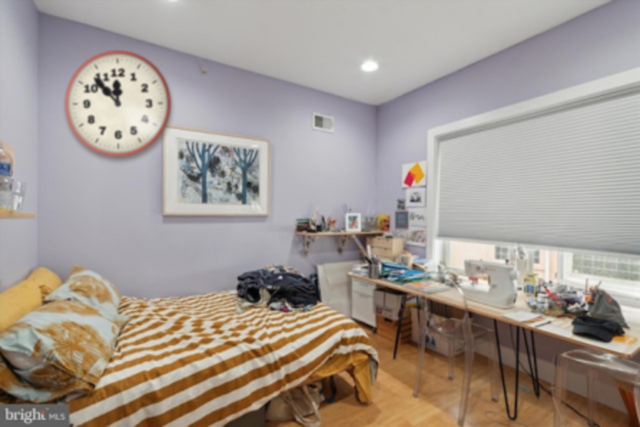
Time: **11:53**
